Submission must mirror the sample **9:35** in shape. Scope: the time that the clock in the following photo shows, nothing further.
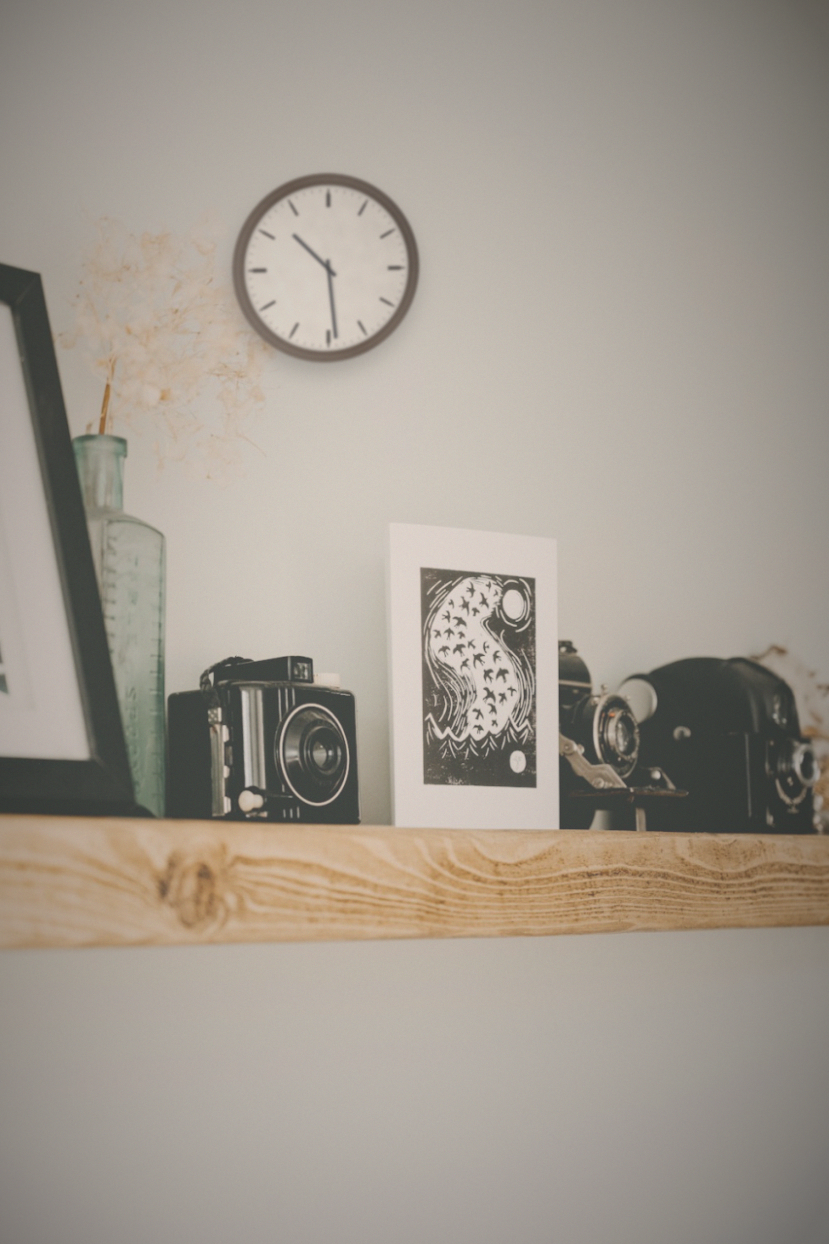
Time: **10:29**
